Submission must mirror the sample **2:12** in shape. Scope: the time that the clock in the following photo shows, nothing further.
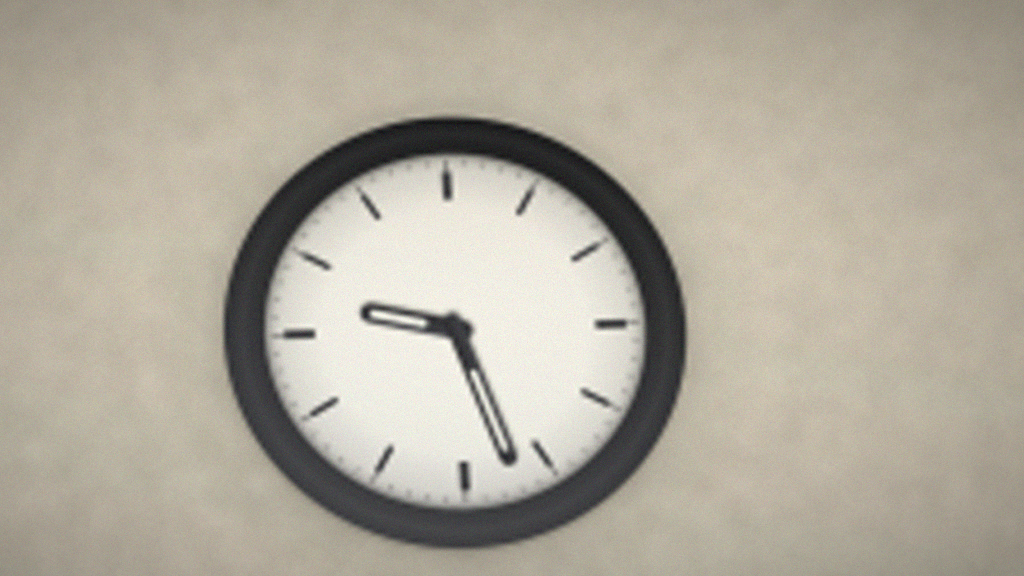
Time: **9:27**
